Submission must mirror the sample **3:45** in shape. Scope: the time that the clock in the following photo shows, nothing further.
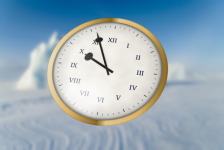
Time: **9:56**
